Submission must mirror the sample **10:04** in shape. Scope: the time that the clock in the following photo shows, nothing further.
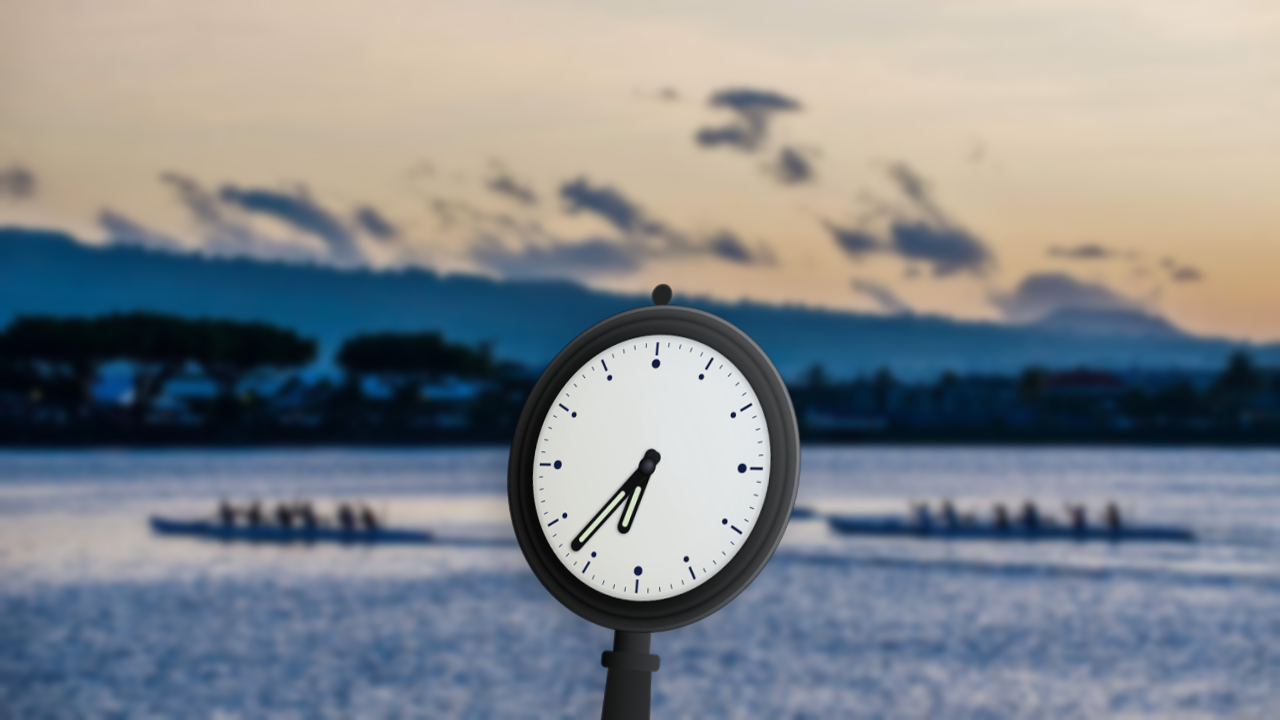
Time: **6:37**
